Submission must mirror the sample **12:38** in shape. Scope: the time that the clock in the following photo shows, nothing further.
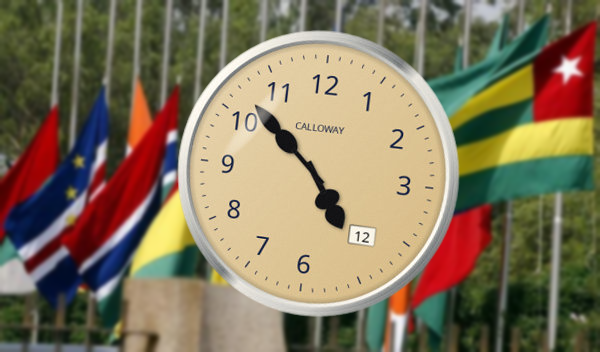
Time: **4:52**
